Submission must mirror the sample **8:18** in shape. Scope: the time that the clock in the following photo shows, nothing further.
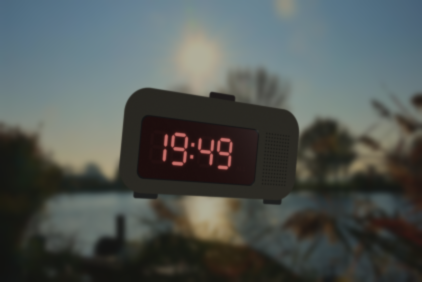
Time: **19:49**
